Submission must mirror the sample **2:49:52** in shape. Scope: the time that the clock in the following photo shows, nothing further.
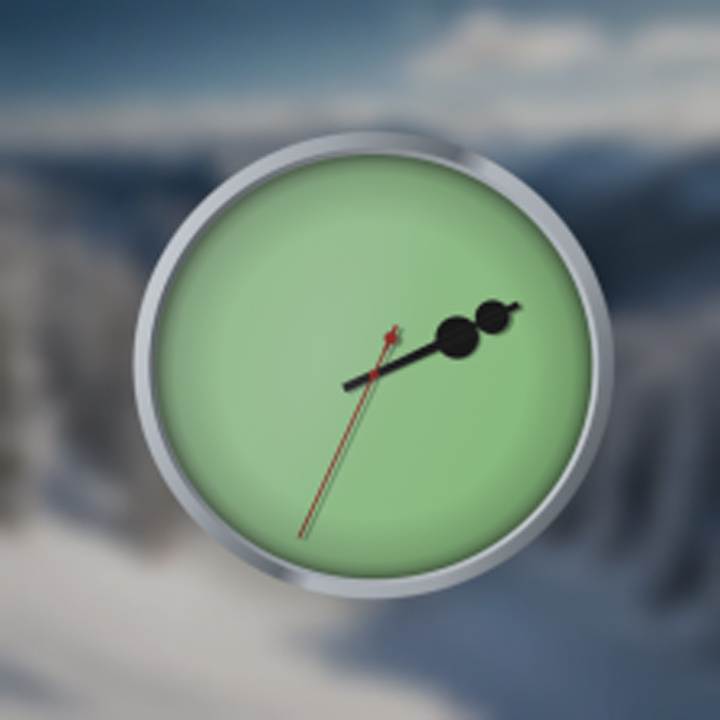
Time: **2:10:34**
